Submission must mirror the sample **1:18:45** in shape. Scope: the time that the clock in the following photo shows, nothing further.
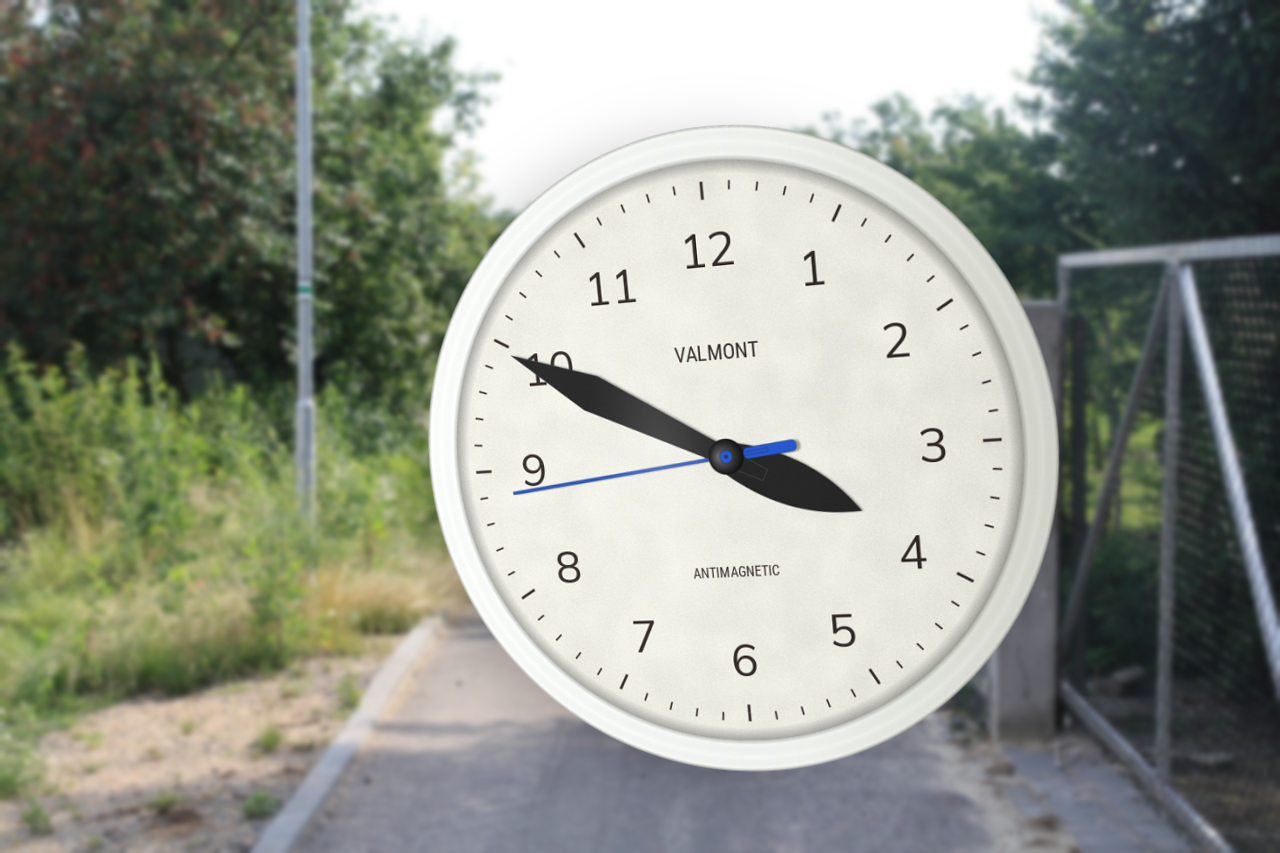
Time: **3:49:44**
